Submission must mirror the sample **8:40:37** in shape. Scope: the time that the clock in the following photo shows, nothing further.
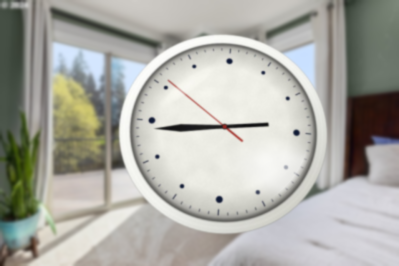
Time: **2:43:51**
